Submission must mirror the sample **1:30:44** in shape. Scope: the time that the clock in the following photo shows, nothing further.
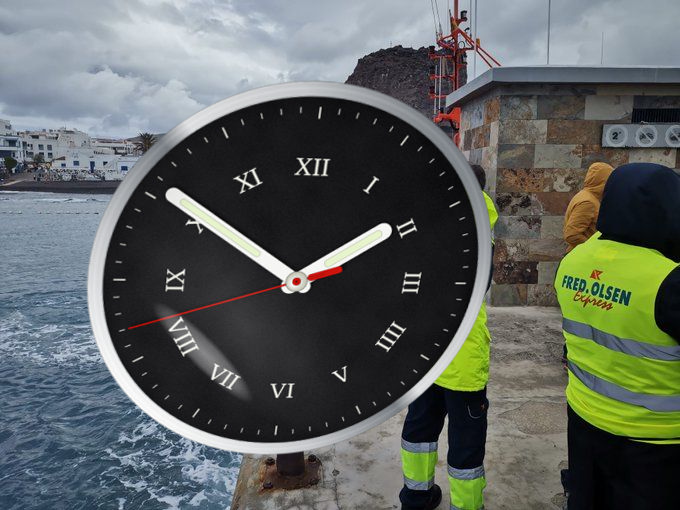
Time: **1:50:42**
